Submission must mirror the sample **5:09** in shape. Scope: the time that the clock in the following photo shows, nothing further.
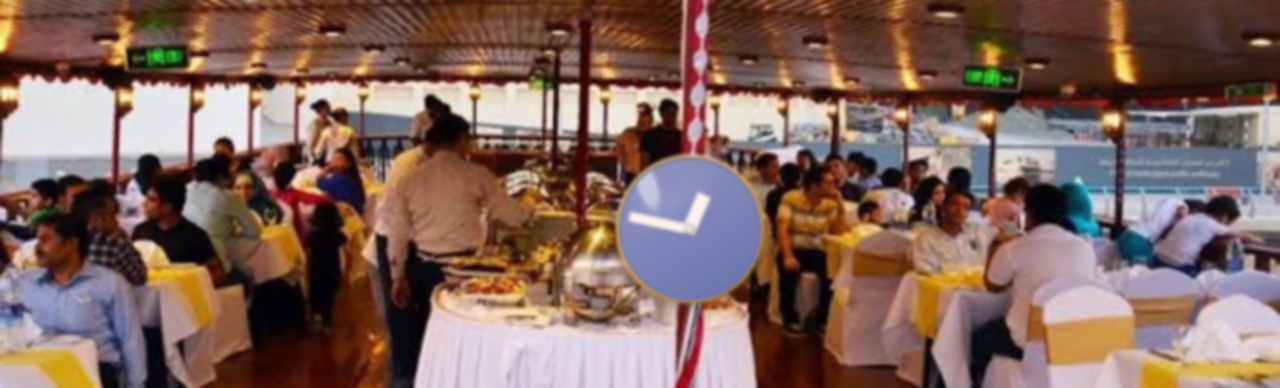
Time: **12:47**
